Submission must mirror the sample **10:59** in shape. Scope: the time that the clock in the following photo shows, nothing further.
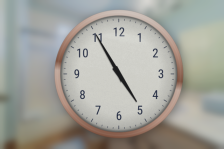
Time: **4:55**
